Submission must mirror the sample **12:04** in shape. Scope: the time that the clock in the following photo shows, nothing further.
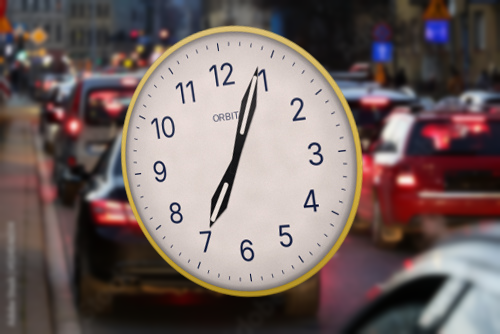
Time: **7:04**
